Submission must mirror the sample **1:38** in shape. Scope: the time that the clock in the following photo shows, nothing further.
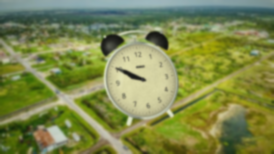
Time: **9:50**
